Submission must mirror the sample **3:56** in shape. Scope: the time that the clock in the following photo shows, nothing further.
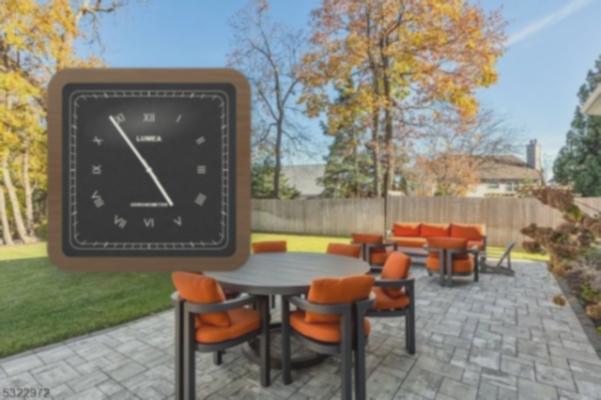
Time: **4:54**
